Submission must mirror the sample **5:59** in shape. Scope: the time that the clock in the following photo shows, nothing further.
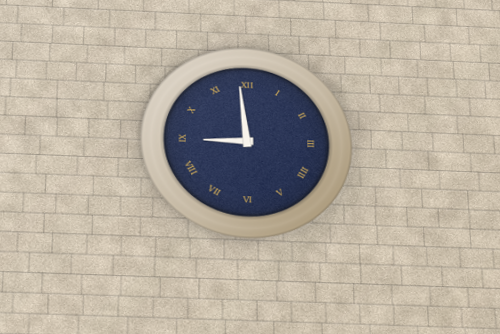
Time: **8:59**
